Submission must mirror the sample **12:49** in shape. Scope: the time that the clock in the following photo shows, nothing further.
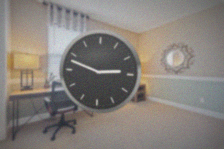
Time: **2:48**
